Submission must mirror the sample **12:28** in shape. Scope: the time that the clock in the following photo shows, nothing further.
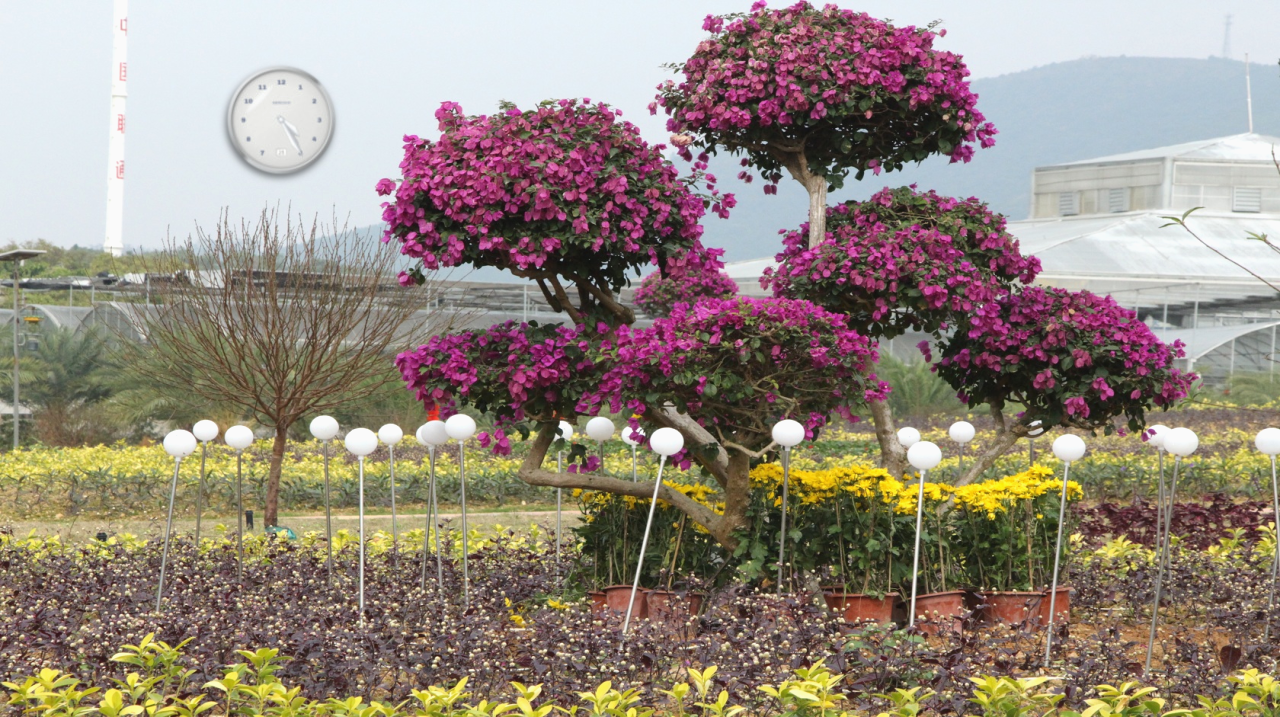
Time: **4:25**
